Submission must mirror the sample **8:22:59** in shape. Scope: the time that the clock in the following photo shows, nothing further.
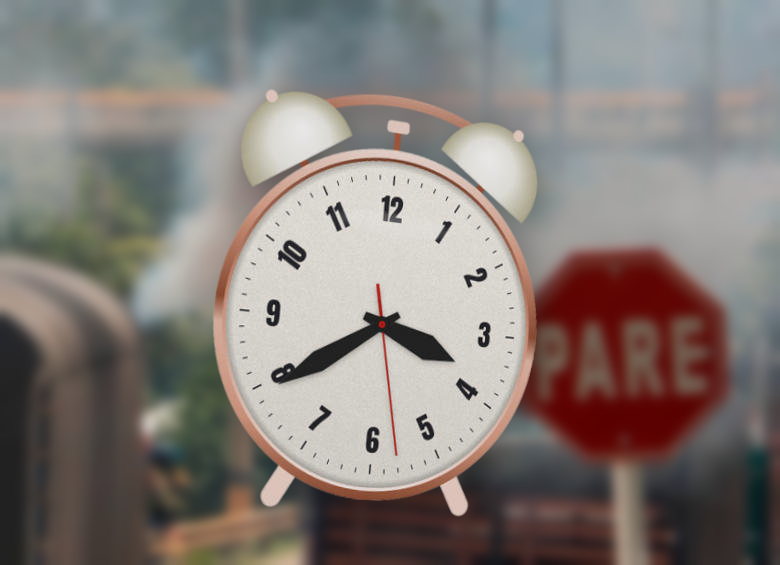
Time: **3:39:28**
